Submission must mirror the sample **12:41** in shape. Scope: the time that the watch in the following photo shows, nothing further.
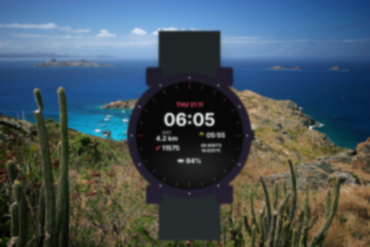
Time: **6:05**
